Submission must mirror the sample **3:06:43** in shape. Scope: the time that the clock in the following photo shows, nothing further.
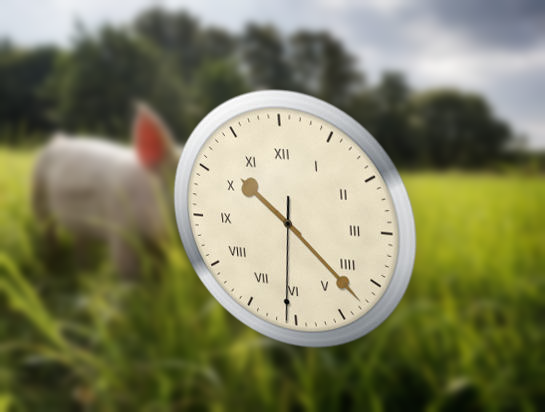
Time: **10:22:31**
